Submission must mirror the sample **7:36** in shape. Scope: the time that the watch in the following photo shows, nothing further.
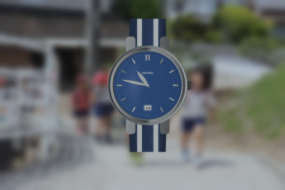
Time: **10:47**
